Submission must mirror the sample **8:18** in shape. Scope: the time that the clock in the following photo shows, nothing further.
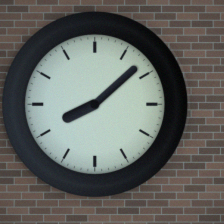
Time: **8:08**
